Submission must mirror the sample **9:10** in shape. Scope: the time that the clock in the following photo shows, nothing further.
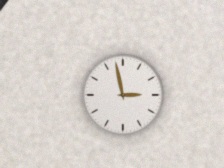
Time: **2:58**
